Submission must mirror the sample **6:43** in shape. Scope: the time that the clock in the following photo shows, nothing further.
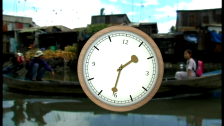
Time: **1:31**
